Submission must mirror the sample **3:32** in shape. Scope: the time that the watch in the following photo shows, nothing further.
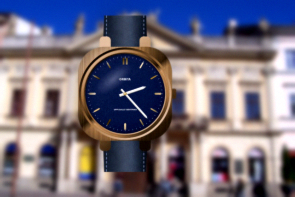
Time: **2:23**
